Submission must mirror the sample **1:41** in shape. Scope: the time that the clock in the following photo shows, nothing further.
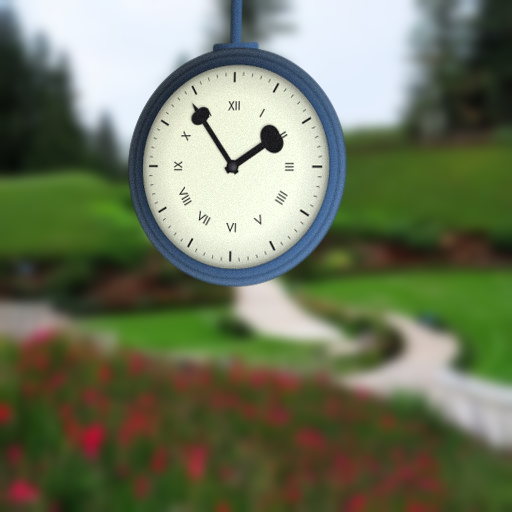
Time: **1:54**
